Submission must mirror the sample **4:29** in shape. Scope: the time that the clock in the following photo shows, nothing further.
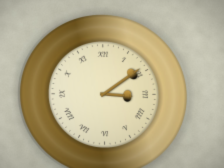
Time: **3:09**
